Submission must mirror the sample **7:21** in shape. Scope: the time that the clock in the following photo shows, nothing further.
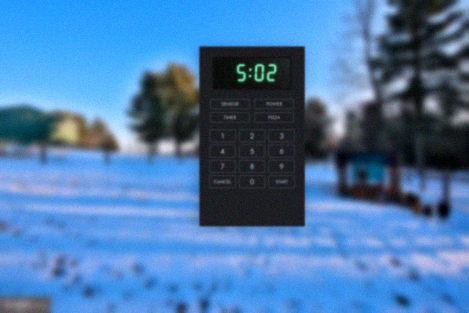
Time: **5:02**
